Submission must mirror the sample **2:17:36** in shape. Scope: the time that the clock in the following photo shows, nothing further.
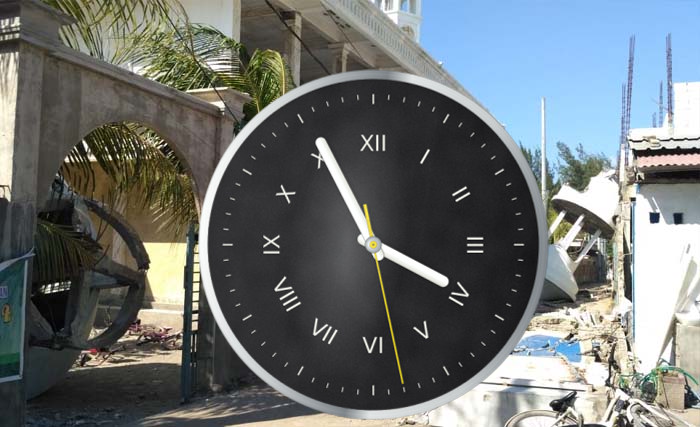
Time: **3:55:28**
